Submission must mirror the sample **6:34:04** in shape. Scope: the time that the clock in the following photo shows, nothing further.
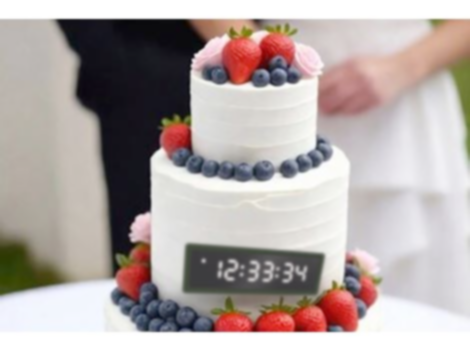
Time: **12:33:34**
